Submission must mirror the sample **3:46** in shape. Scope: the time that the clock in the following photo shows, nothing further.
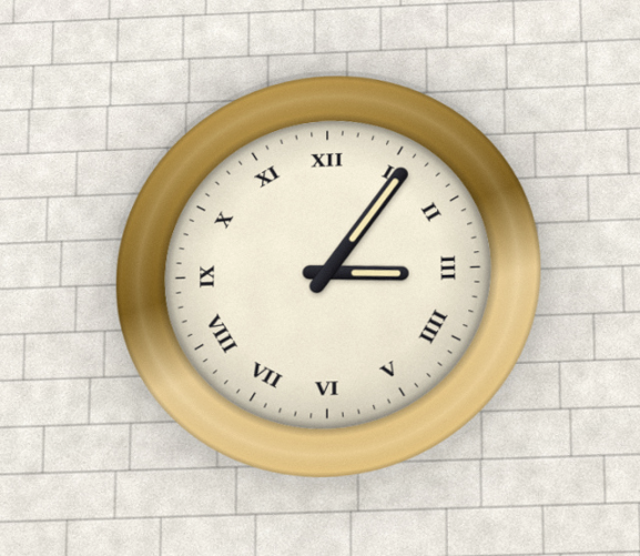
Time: **3:06**
